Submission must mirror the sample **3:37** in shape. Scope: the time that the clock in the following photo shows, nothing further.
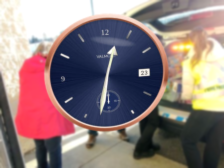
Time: **12:32**
